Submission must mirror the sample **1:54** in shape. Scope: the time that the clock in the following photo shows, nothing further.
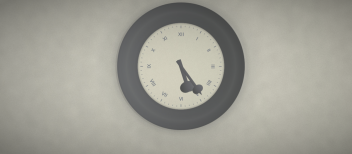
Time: **5:24**
